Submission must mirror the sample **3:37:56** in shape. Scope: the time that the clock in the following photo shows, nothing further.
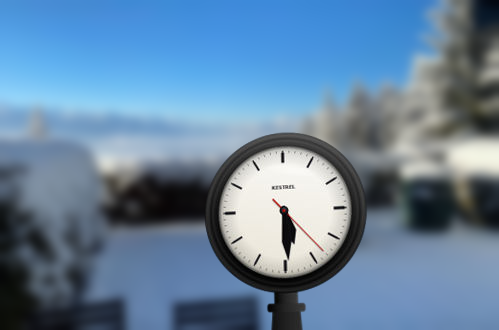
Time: **5:29:23**
